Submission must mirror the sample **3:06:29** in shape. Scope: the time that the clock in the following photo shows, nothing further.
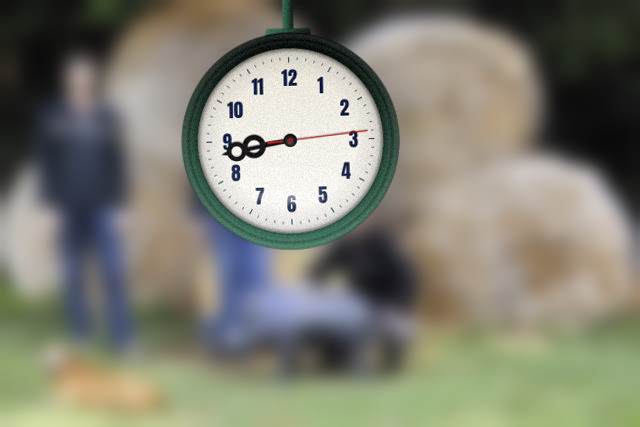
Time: **8:43:14**
